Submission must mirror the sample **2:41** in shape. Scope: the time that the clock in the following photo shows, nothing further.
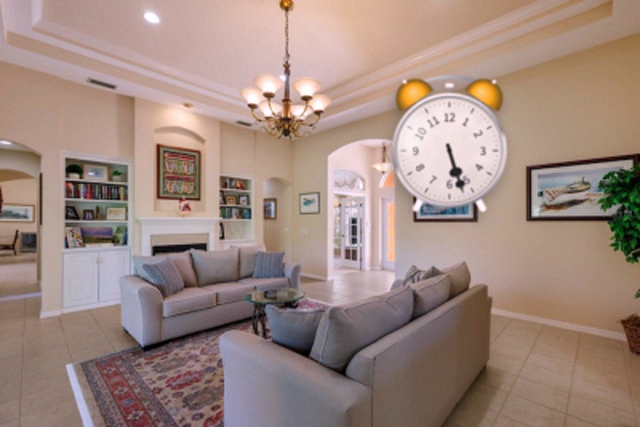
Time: **5:27**
